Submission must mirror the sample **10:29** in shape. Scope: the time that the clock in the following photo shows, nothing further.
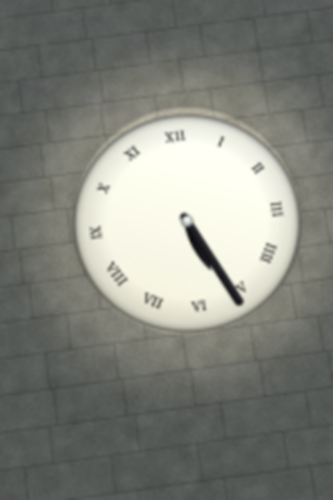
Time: **5:26**
